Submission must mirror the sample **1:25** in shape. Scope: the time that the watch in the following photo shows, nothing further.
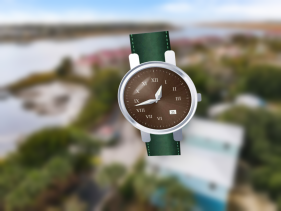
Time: **12:43**
